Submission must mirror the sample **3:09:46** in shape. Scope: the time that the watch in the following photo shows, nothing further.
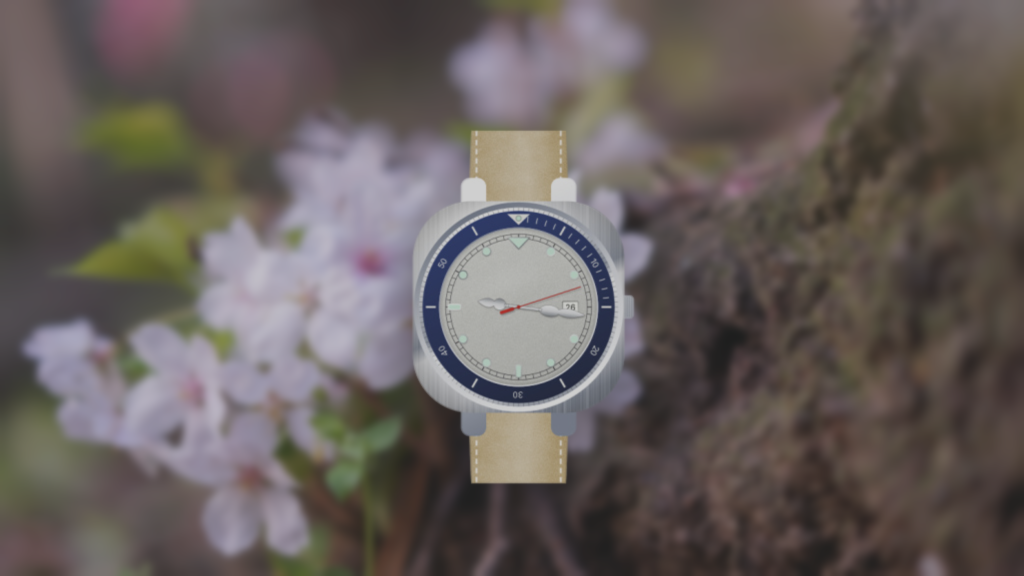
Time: **9:16:12**
